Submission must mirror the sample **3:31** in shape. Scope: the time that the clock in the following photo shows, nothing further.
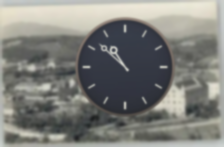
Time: **10:52**
